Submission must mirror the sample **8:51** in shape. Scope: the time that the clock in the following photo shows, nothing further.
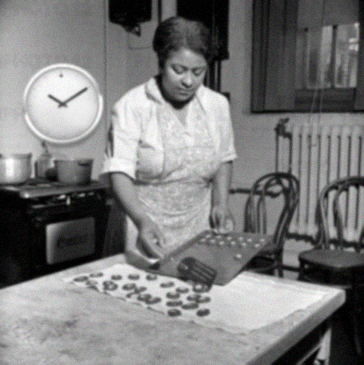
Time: **10:10**
